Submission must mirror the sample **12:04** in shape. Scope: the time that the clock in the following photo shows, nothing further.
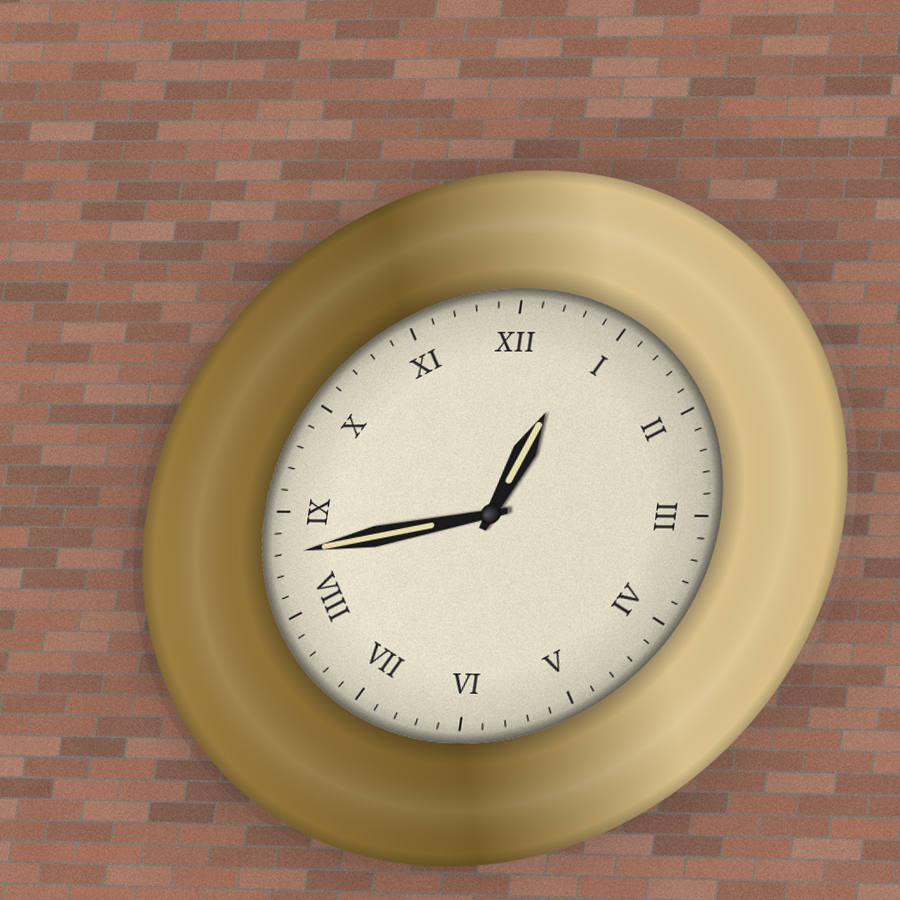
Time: **12:43**
